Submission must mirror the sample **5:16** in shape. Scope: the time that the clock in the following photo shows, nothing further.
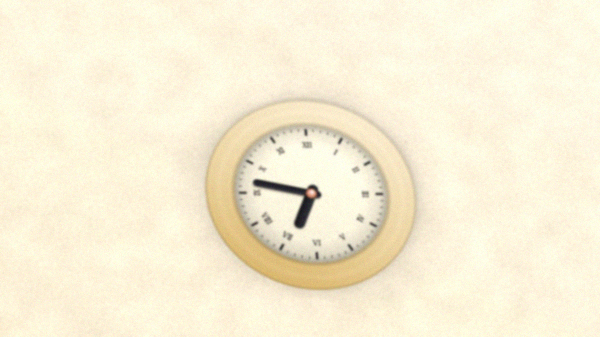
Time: **6:47**
